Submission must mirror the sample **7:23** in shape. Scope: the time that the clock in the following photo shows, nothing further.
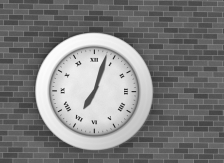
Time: **7:03**
